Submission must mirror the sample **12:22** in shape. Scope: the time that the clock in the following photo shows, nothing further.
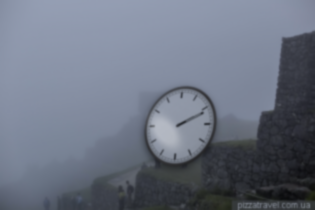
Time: **2:11**
